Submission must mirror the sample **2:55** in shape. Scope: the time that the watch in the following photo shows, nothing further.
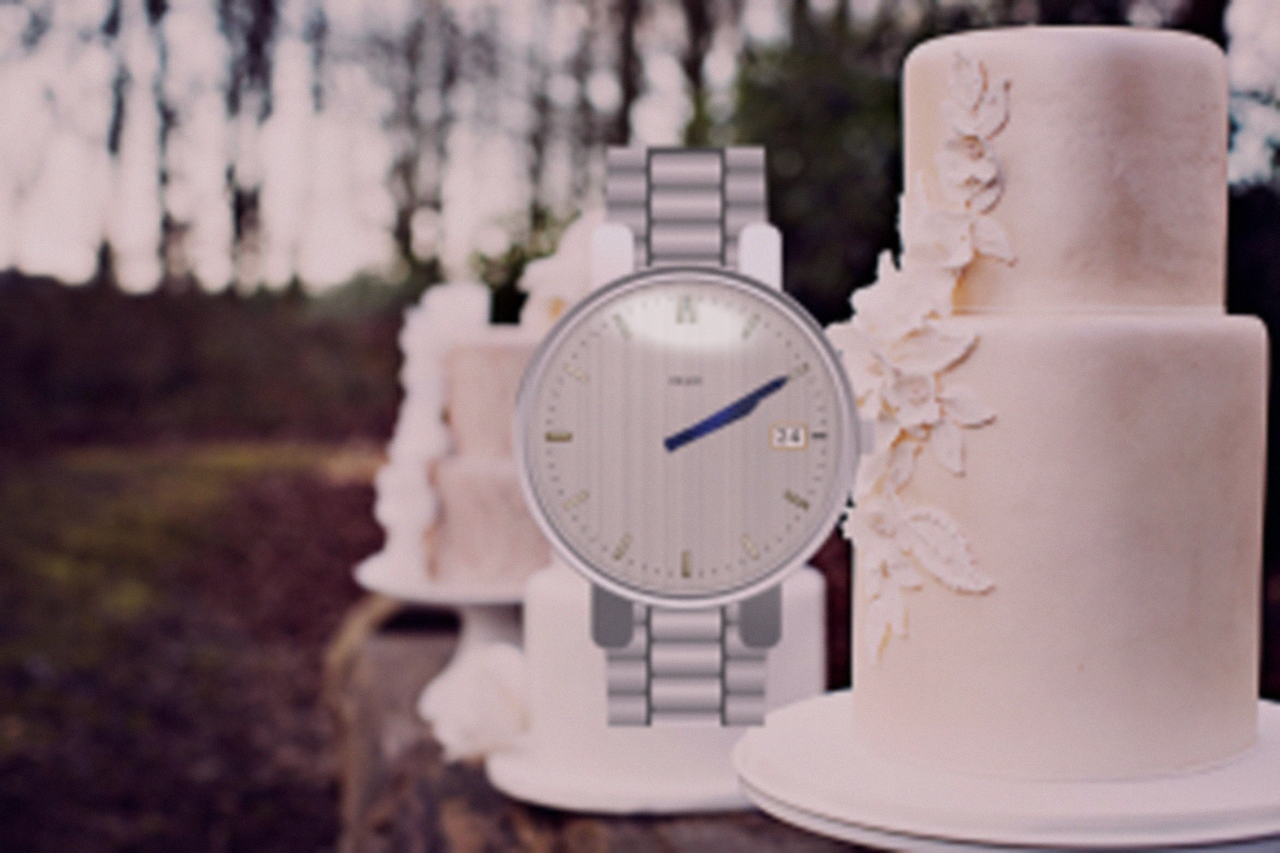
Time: **2:10**
